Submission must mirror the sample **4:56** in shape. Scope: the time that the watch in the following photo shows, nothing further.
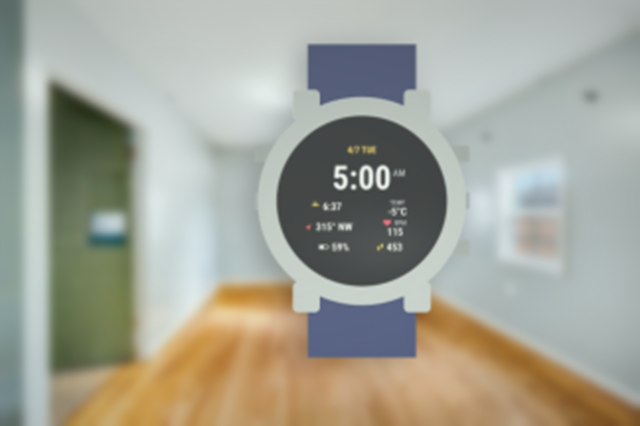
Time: **5:00**
